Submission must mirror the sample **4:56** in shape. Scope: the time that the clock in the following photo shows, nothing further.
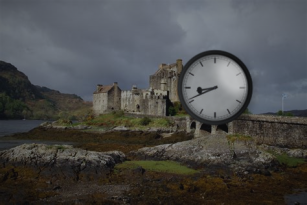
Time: **8:41**
